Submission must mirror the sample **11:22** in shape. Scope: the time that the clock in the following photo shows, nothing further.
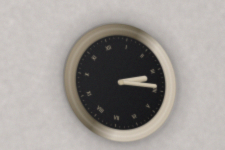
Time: **3:19**
